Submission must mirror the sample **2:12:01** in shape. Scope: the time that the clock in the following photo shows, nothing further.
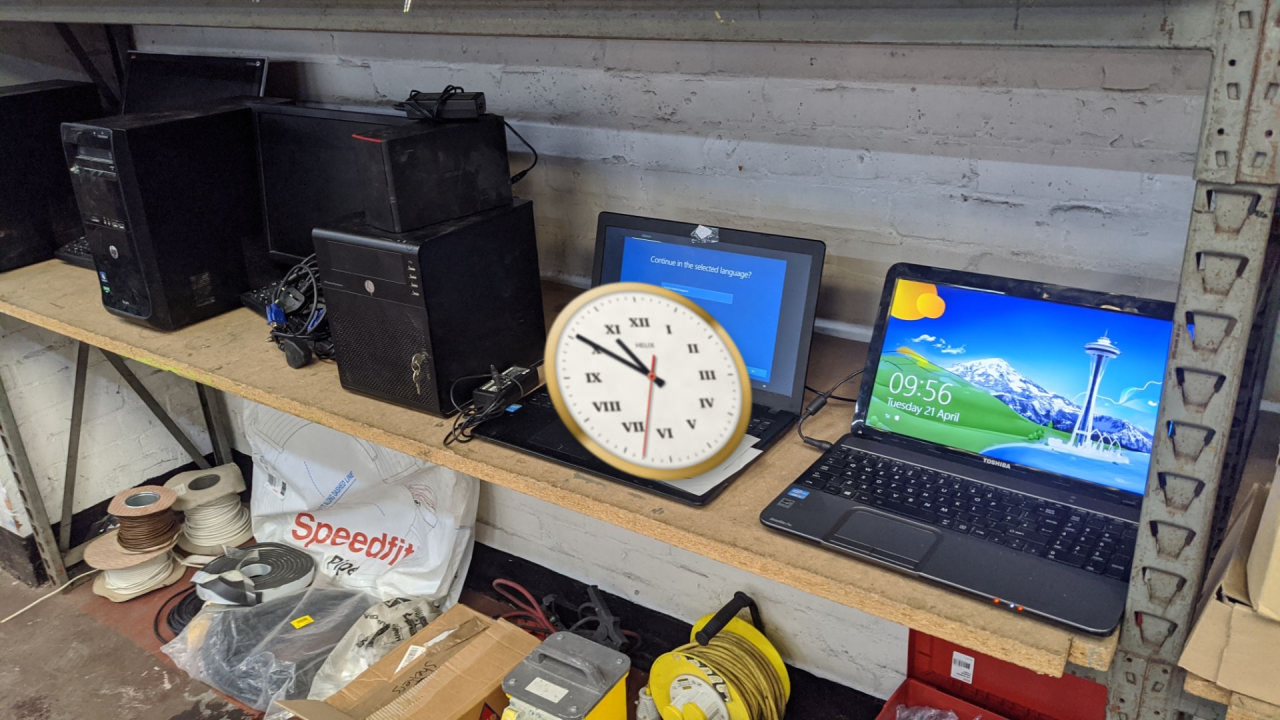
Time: **10:50:33**
